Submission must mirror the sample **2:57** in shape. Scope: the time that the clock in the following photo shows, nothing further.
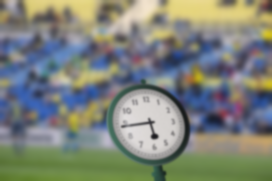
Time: **5:44**
